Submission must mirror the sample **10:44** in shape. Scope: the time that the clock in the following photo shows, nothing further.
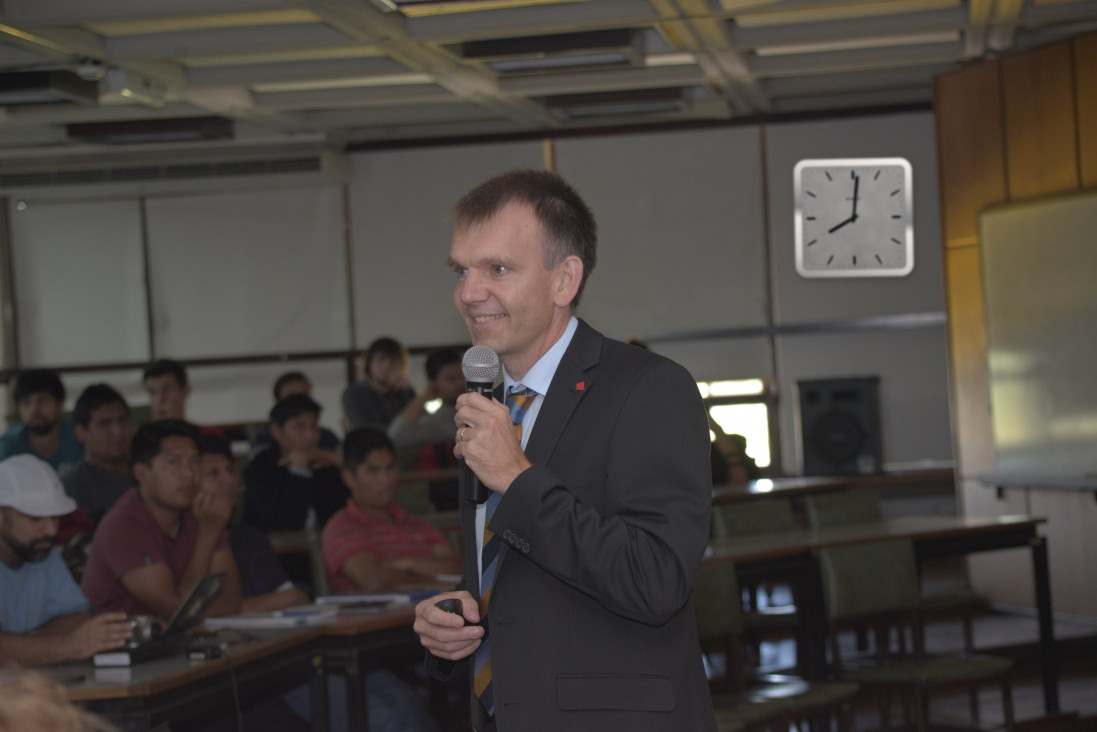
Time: **8:01**
